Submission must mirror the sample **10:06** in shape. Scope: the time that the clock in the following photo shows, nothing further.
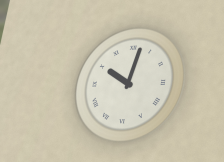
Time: **10:02**
